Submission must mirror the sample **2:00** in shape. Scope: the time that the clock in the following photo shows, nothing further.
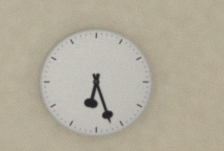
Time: **6:27**
